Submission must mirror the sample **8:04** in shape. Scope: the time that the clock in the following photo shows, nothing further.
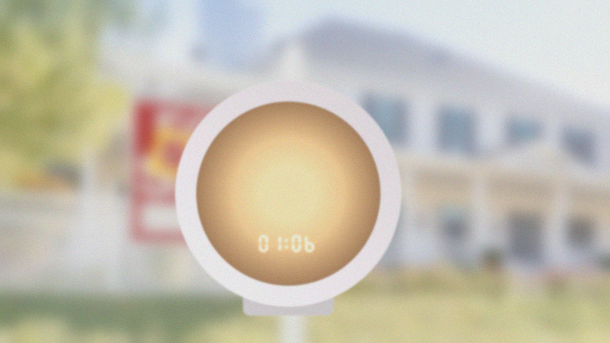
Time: **1:06**
